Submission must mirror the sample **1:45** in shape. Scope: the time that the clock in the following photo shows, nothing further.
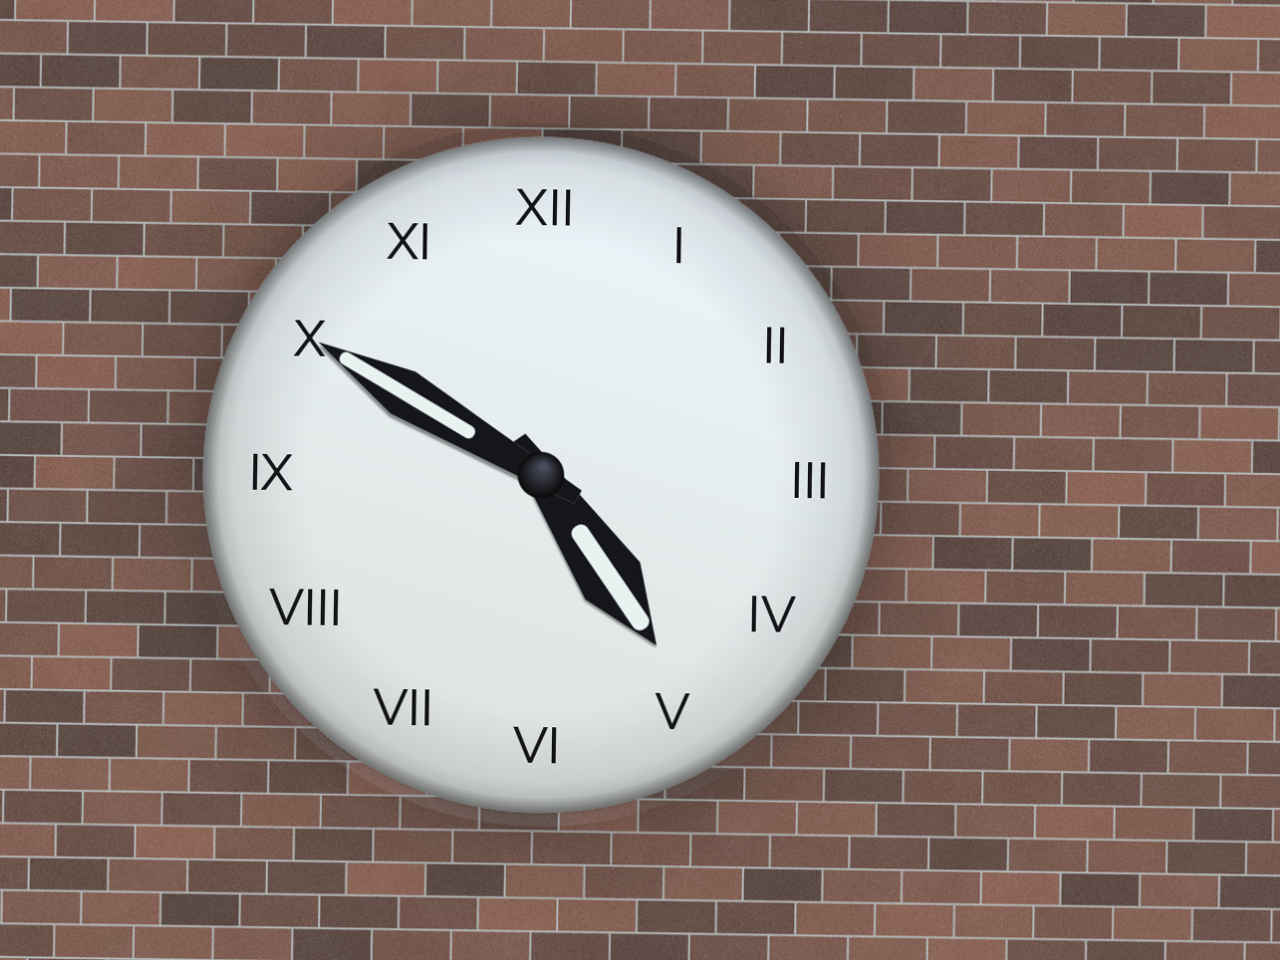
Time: **4:50**
